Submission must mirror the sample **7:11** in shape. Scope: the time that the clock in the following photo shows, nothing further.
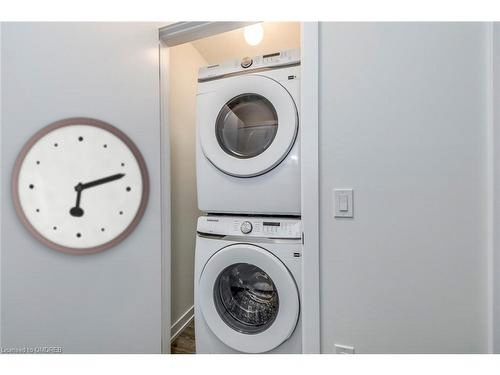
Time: **6:12**
